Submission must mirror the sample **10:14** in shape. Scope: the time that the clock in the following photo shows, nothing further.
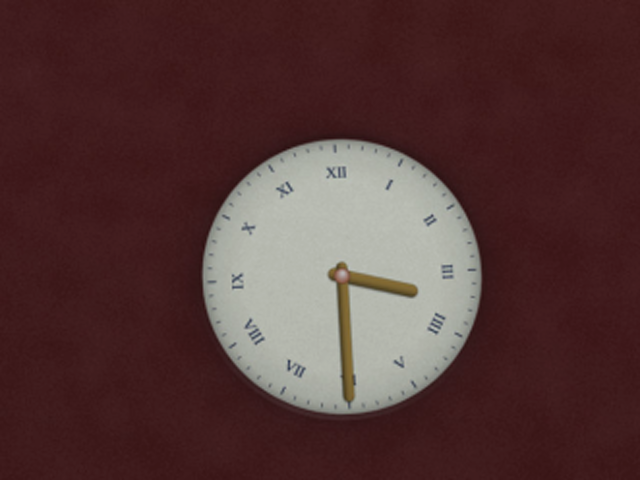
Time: **3:30**
